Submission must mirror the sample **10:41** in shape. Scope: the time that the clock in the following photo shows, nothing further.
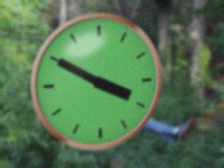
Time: **3:50**
